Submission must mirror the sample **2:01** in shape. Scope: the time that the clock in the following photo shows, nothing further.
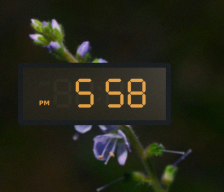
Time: **5:58**
